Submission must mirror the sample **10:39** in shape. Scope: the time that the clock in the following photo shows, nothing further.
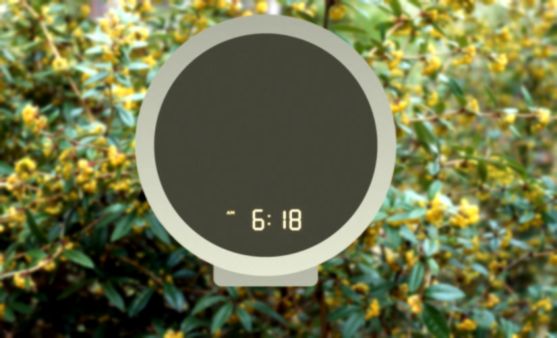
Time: **6:18**
